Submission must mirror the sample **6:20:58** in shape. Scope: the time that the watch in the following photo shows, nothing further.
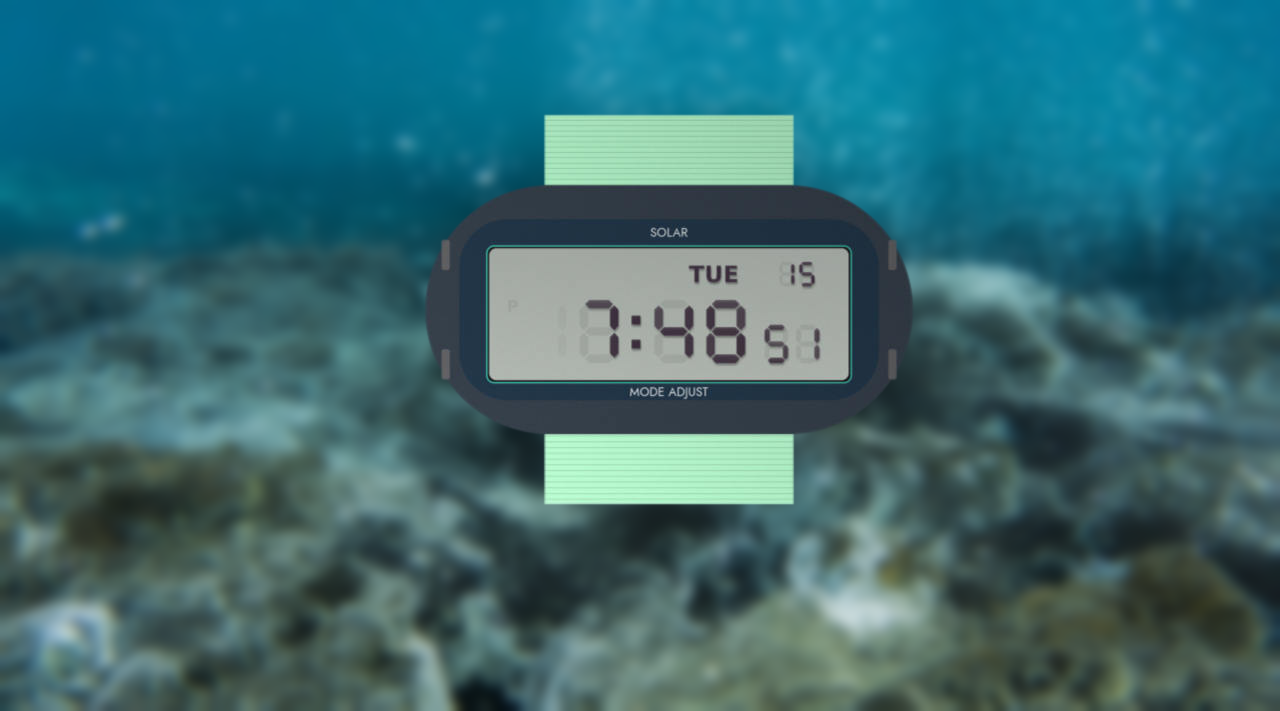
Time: **7:48:51**
